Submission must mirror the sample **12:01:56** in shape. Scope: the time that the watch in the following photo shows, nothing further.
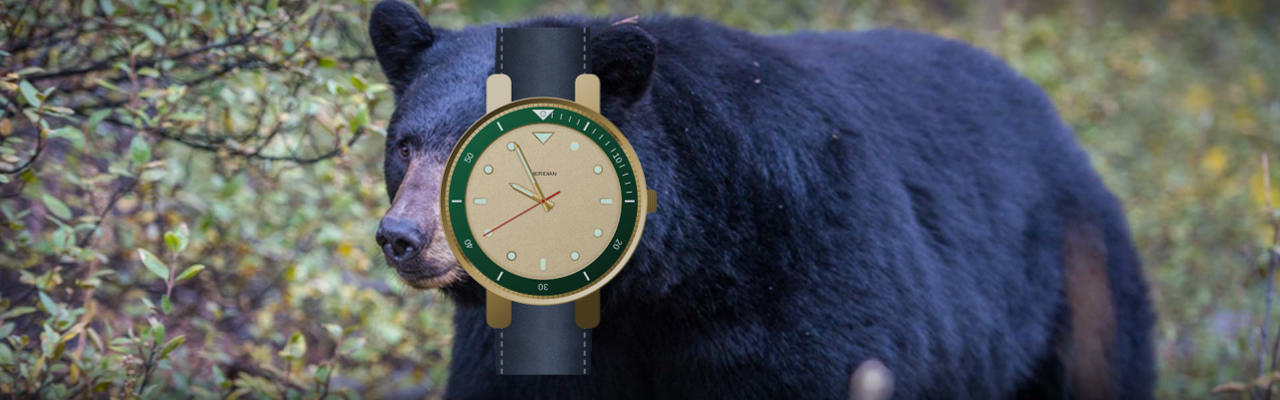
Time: **9:55:40**
